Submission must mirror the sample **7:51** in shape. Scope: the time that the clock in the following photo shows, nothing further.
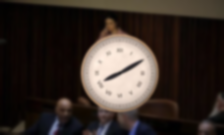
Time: **8:10**
